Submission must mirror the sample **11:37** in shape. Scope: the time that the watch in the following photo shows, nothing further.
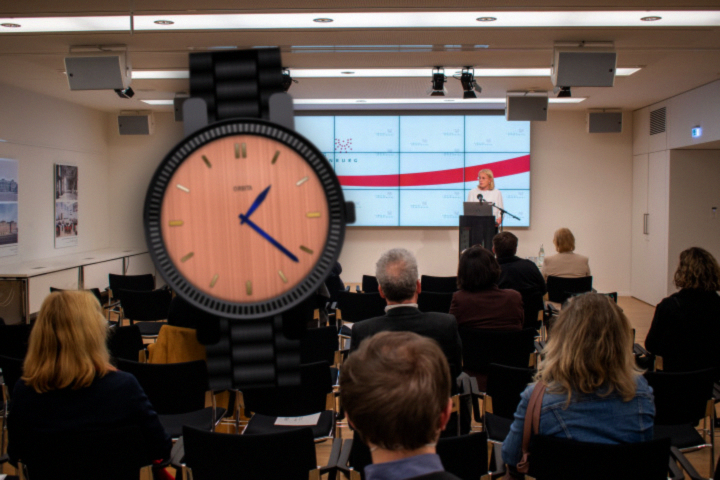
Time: **1:22**
